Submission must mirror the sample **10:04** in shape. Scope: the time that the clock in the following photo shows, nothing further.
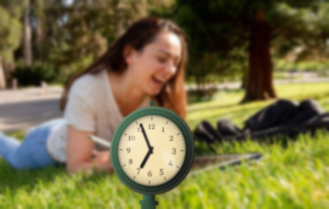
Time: **6:56**
